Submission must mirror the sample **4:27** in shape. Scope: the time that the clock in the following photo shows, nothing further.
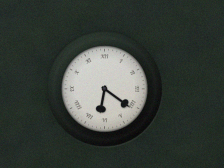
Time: **6:21**
